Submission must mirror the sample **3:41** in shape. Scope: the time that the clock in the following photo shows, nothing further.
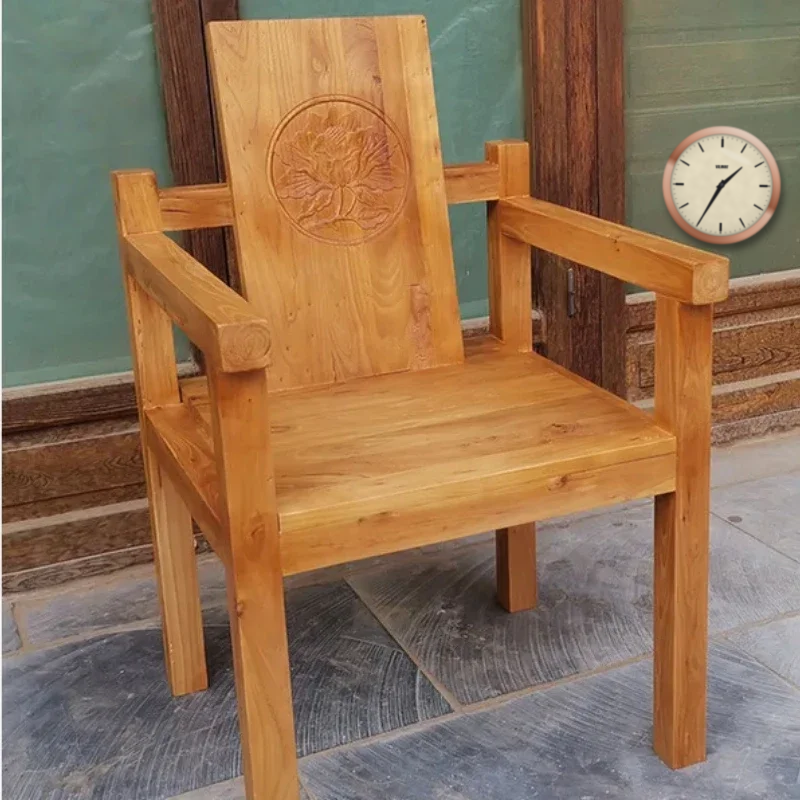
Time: **1:35**
